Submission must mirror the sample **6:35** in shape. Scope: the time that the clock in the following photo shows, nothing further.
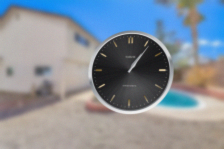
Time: **1:06**
